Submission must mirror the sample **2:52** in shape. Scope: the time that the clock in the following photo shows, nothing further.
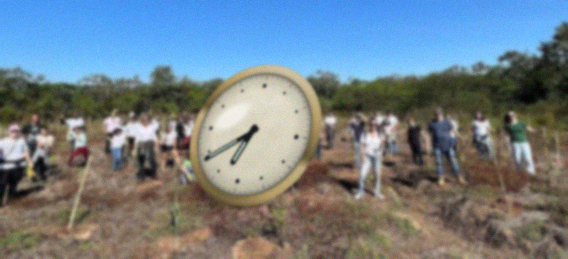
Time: **6:39**
